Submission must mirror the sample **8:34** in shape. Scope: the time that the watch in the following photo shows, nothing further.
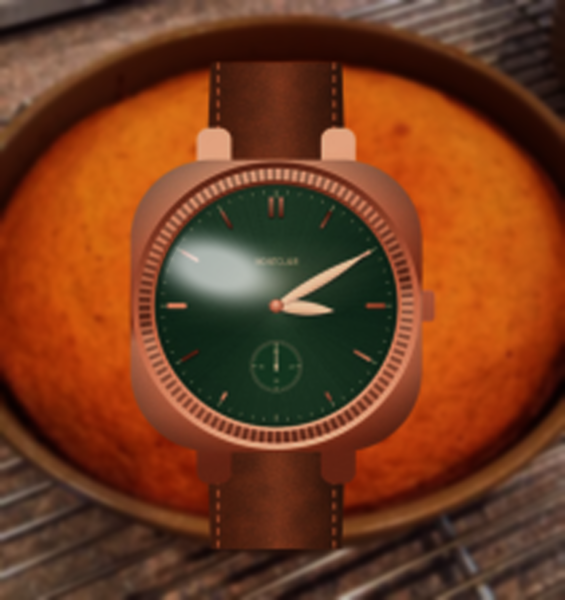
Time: **3:10**
